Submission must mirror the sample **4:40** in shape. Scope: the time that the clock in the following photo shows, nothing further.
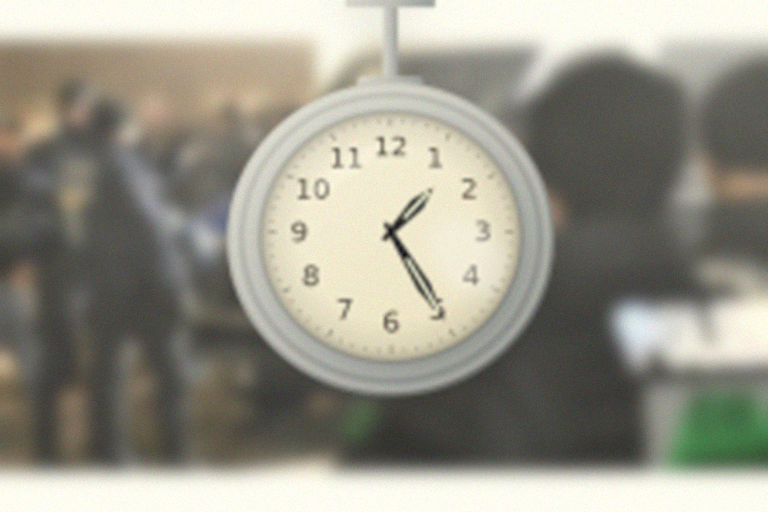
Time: **1:25**
